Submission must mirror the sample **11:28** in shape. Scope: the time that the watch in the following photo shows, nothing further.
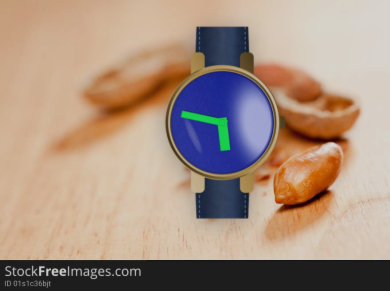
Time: **5:47**
